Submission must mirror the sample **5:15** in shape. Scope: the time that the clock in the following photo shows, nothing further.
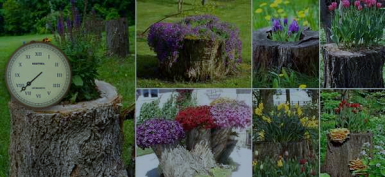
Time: **7:38**
